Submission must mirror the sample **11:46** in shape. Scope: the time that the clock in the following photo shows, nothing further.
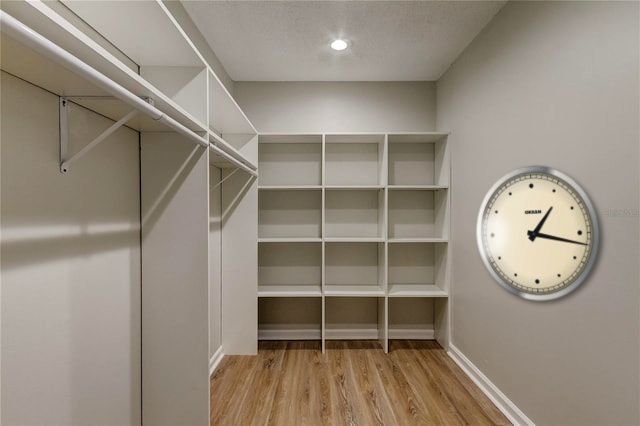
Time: **1:17**
